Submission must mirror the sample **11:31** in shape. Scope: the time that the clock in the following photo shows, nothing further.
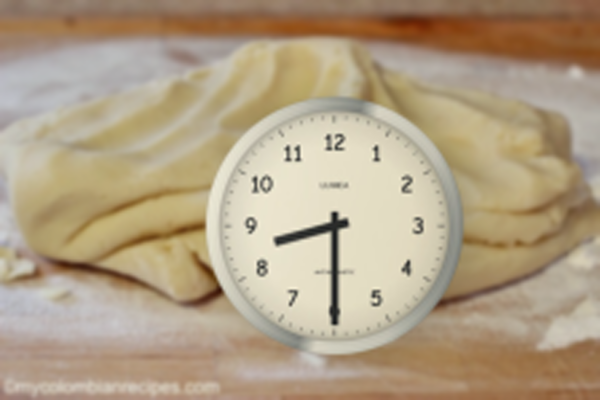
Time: **8:30**
